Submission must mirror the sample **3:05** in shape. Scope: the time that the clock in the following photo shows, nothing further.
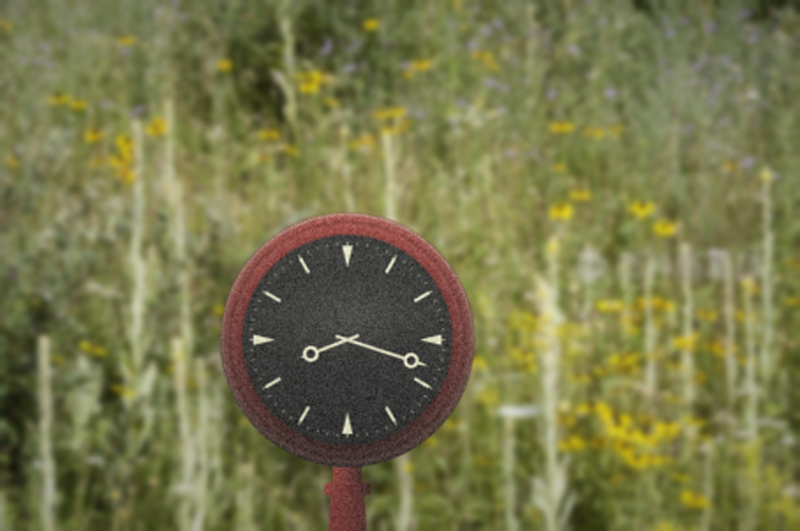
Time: **8:18**
